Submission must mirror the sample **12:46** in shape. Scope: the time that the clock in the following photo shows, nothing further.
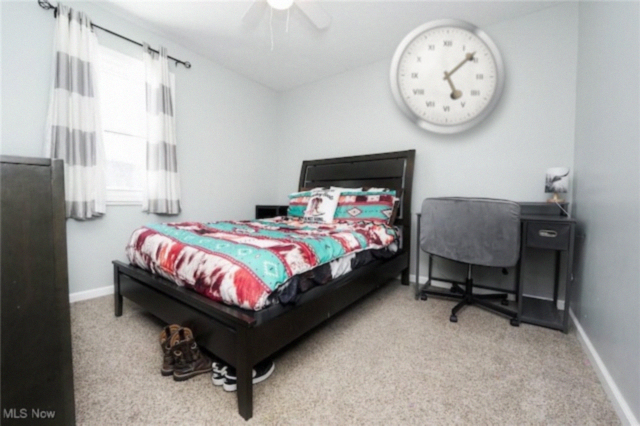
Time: **5:08**
